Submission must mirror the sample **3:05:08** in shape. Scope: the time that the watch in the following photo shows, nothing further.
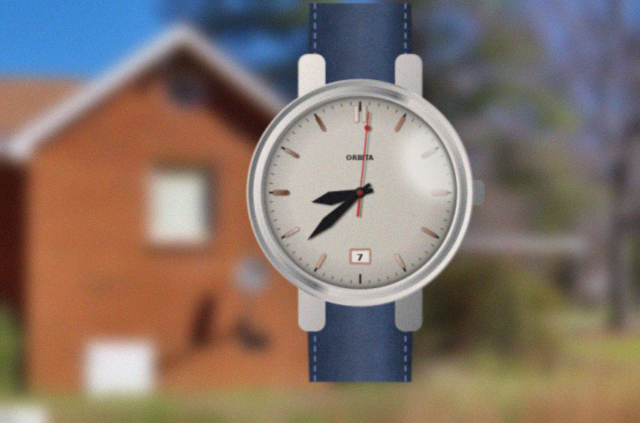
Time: **8:38:01**
